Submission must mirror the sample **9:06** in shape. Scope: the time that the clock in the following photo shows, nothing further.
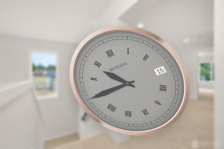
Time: **10:45**
